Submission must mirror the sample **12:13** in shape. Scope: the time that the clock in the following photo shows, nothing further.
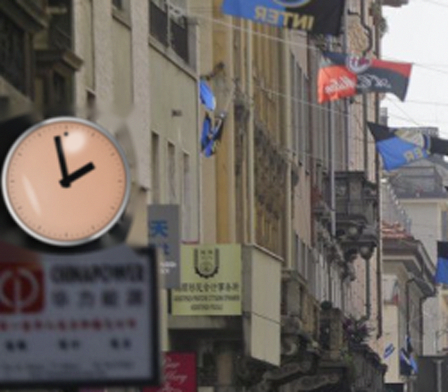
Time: **1:58**
